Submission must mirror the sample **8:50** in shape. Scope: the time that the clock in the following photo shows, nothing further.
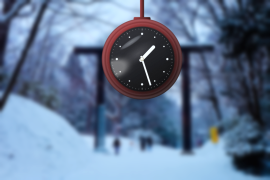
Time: **1:27**
